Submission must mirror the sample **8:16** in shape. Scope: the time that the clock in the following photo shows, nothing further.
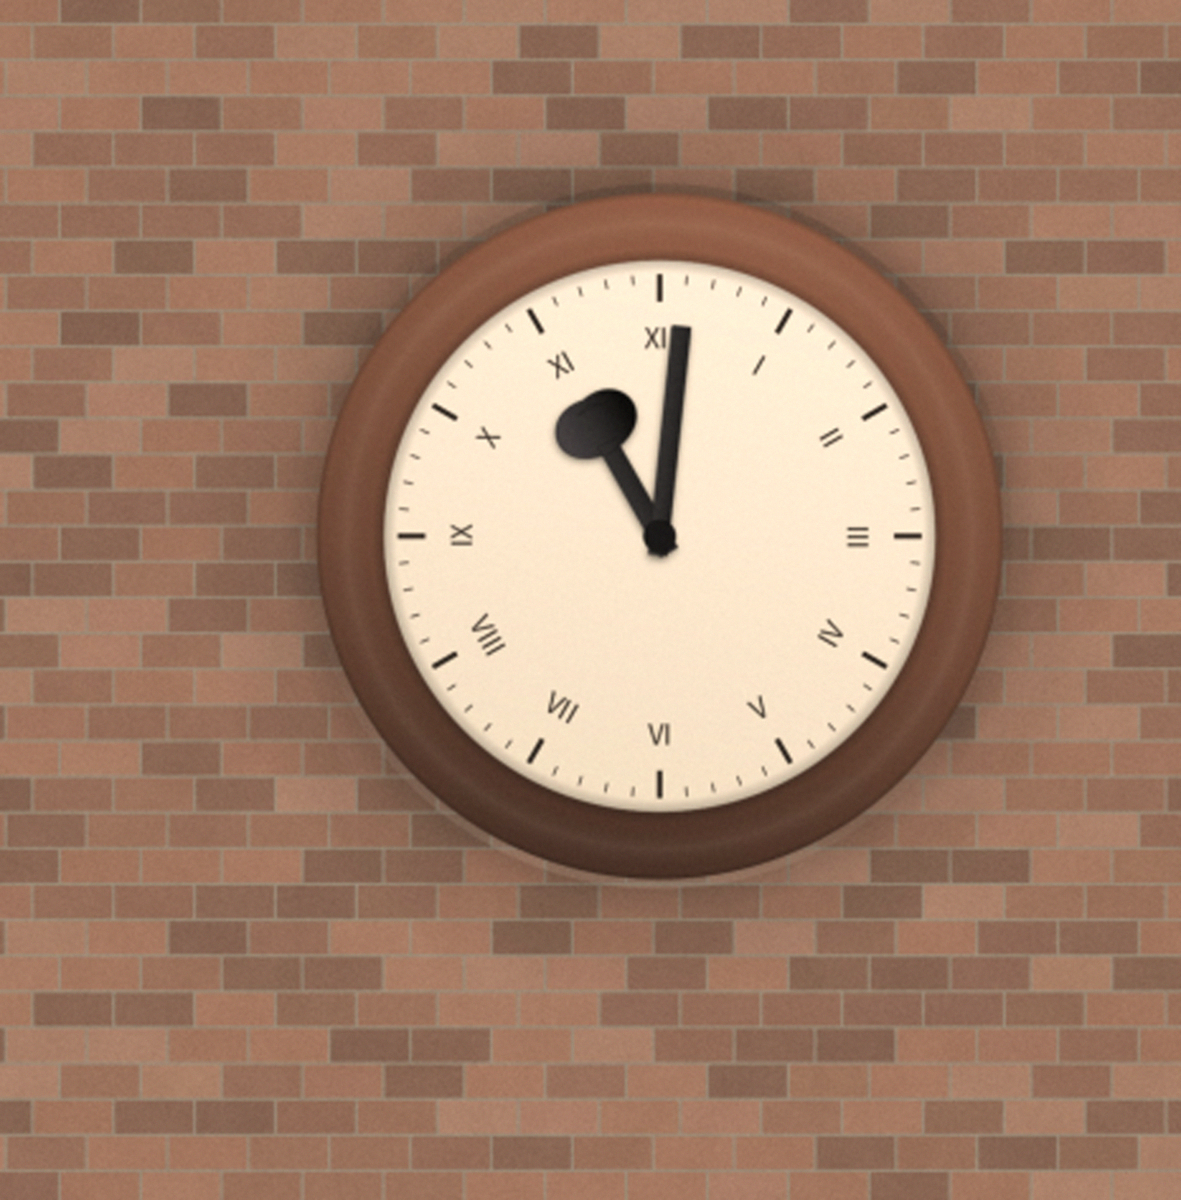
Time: **11:01**
